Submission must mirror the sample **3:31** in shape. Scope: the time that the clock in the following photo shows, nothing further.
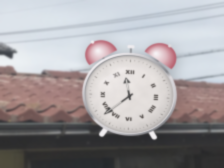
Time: **11:38**
